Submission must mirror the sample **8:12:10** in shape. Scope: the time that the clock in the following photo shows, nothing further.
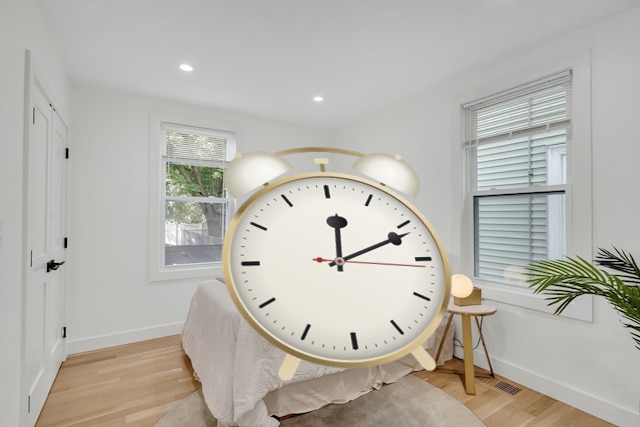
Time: **12:11:16**
